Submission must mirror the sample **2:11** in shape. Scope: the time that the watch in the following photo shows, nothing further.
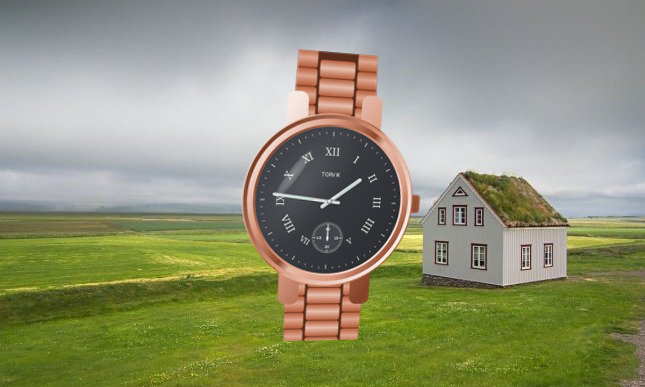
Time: **1:46**
